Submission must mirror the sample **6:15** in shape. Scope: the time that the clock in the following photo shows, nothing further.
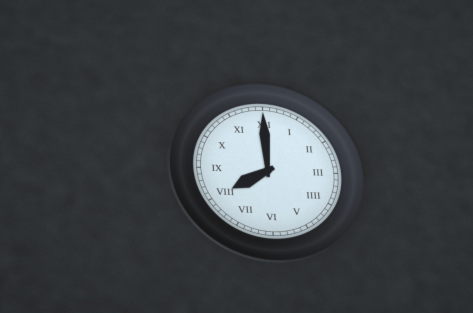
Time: **8:00**
